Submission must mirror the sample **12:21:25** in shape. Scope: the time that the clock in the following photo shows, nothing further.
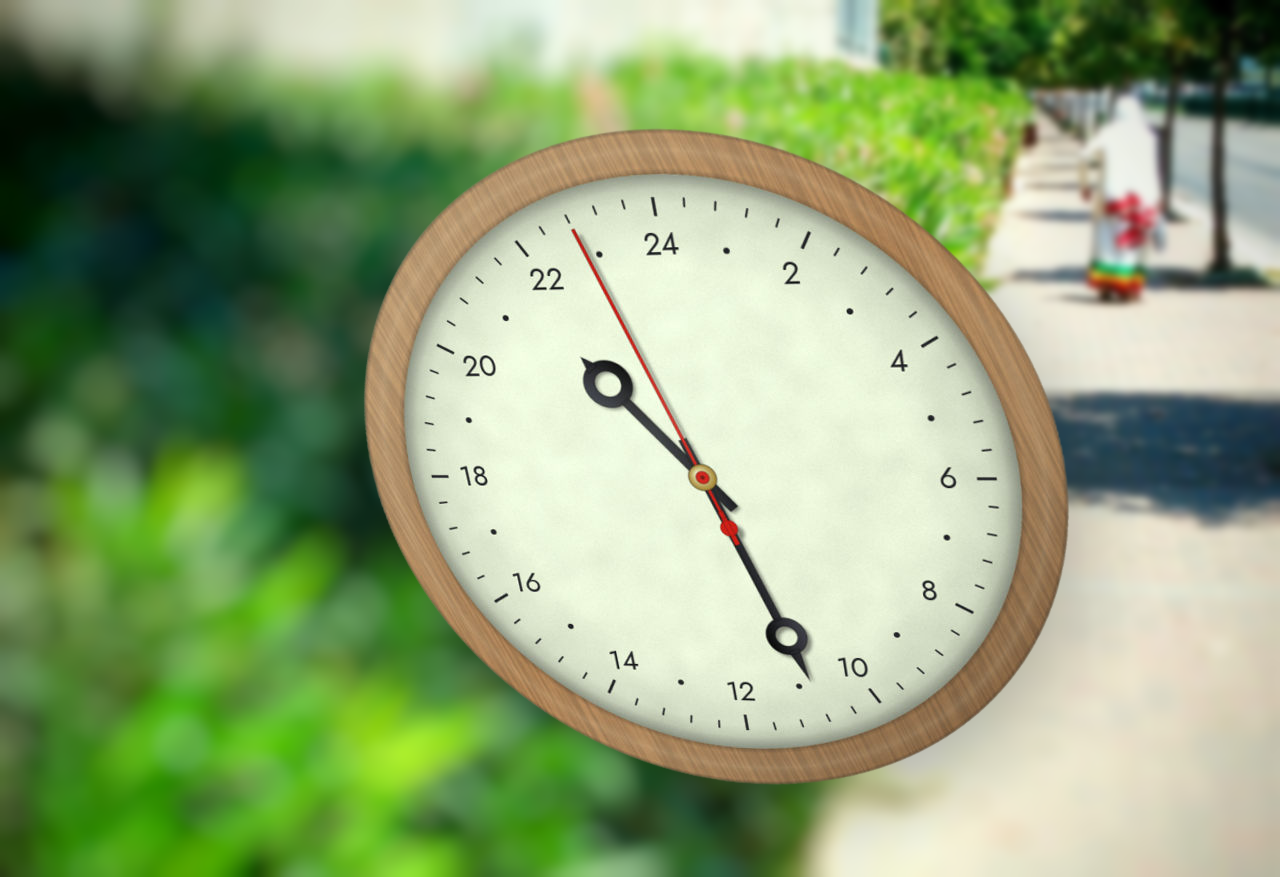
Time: **21:26:57**
